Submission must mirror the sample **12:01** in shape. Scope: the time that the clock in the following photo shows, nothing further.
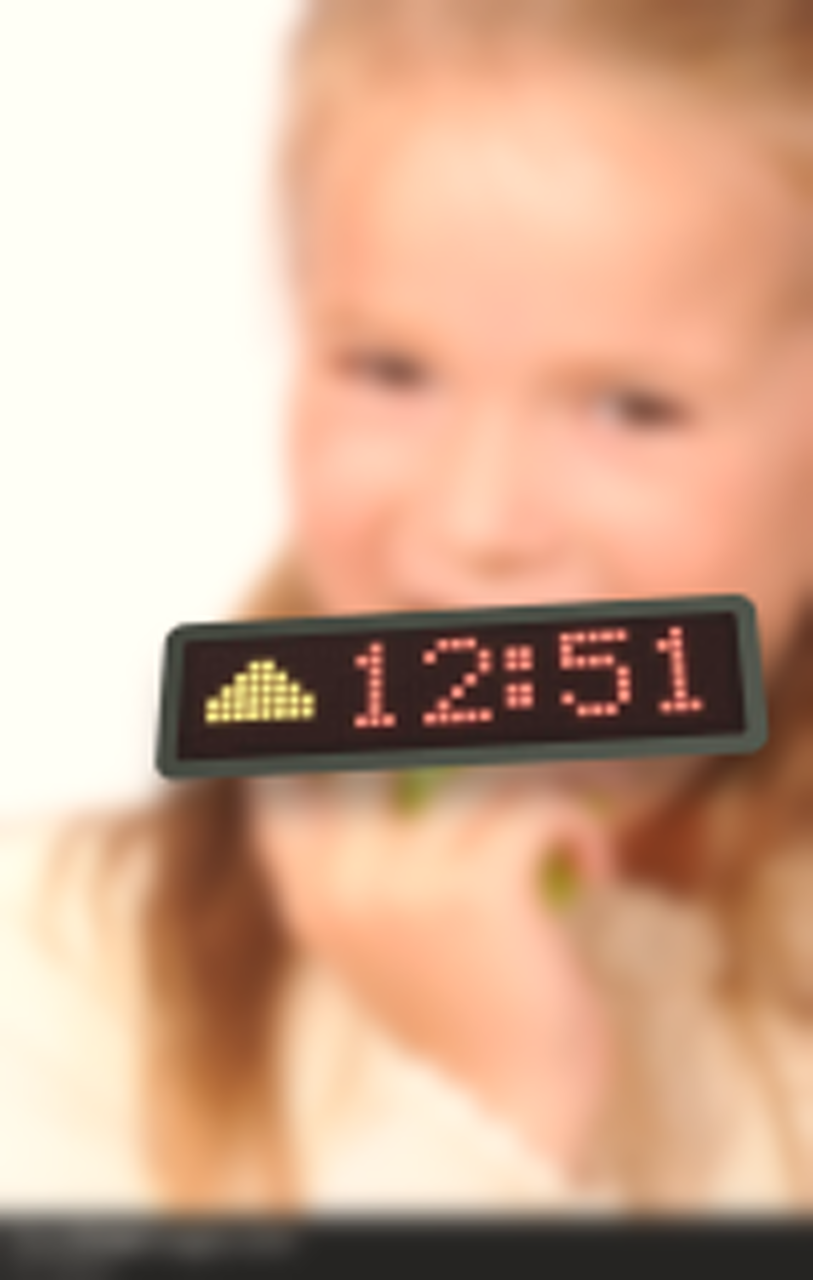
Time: **12:51**
